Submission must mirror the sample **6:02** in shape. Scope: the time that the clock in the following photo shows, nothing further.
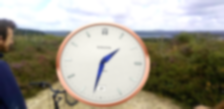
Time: **1:32**
